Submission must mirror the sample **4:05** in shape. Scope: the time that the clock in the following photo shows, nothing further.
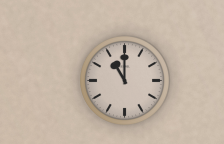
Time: **11:00**
